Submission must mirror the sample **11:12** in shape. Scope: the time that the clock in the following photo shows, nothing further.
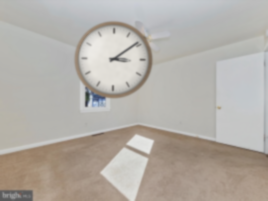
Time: **3:09**
